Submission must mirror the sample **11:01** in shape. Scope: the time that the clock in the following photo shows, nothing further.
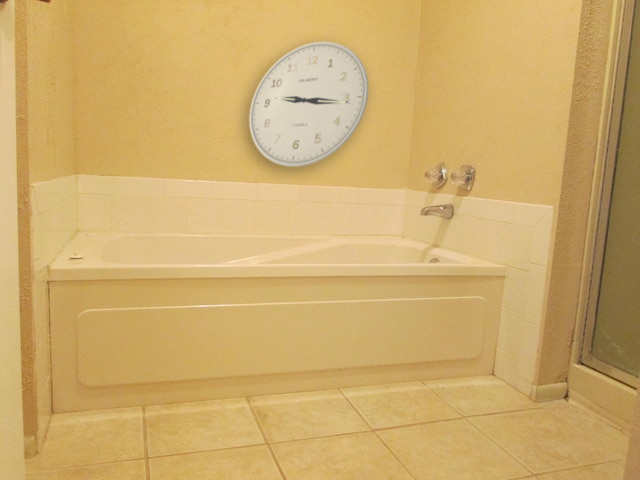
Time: **9:16**
